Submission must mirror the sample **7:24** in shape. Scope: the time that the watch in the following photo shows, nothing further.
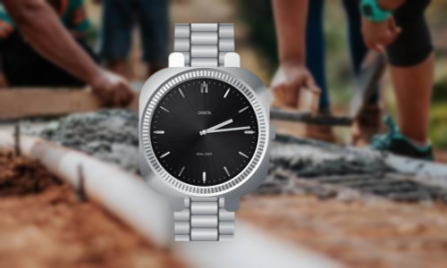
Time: **2:14**
